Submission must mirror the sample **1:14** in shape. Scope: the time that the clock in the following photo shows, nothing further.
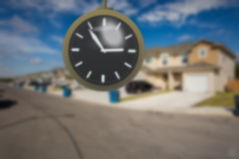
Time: **2:54**
